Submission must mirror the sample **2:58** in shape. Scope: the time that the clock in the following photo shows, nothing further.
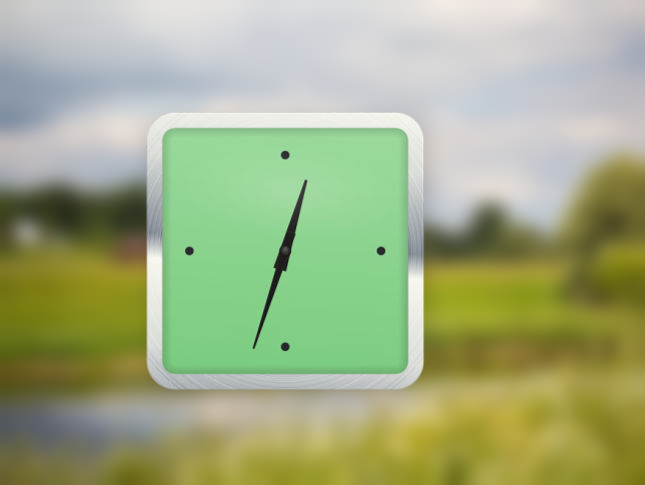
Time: **12:33**
